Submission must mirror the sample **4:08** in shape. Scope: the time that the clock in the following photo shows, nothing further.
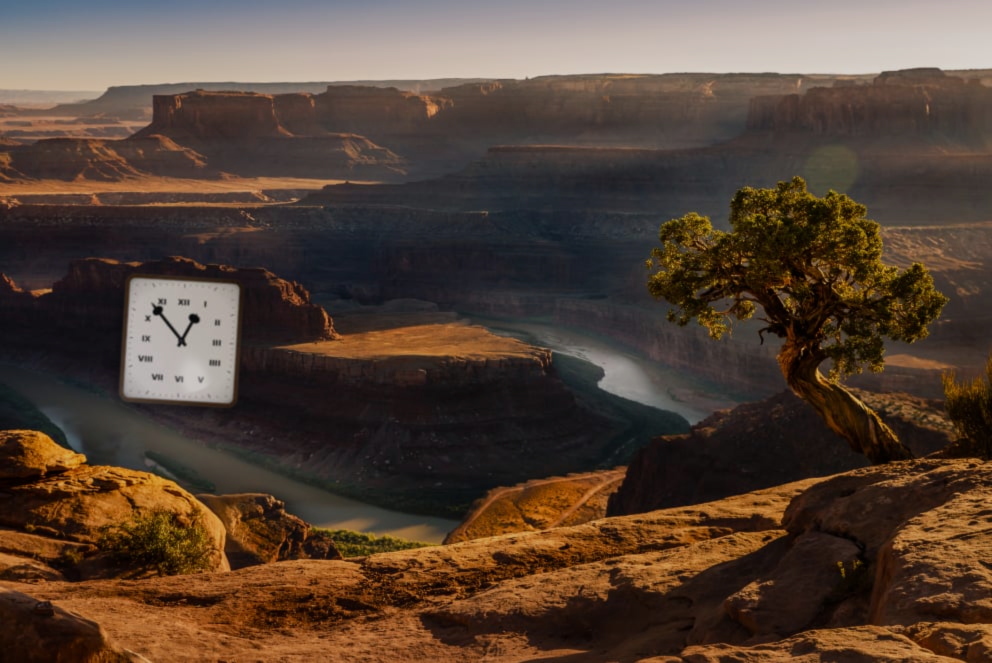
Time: **12:53**
